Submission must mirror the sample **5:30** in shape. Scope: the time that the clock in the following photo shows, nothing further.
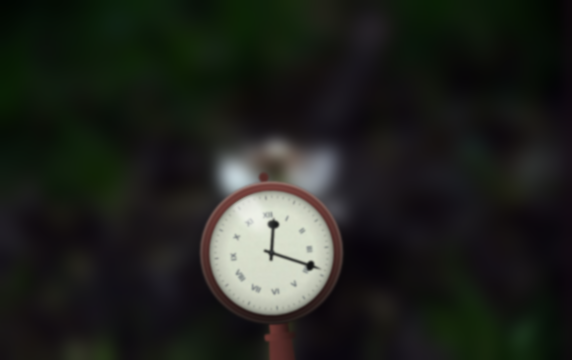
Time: **12:19**
